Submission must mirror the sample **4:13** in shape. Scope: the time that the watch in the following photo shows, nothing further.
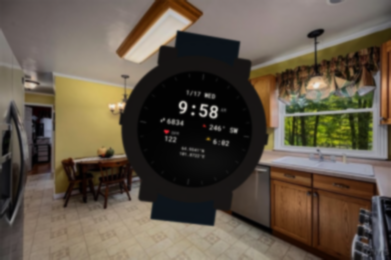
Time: **9:58**
